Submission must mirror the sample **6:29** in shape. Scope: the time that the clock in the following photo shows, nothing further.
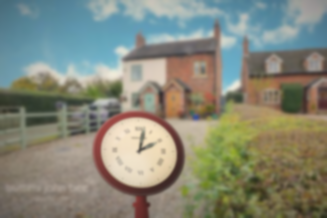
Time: **2:02**
